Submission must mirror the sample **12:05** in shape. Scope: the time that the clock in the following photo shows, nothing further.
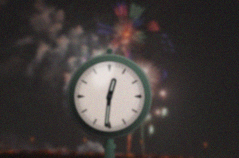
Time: **12:31**
